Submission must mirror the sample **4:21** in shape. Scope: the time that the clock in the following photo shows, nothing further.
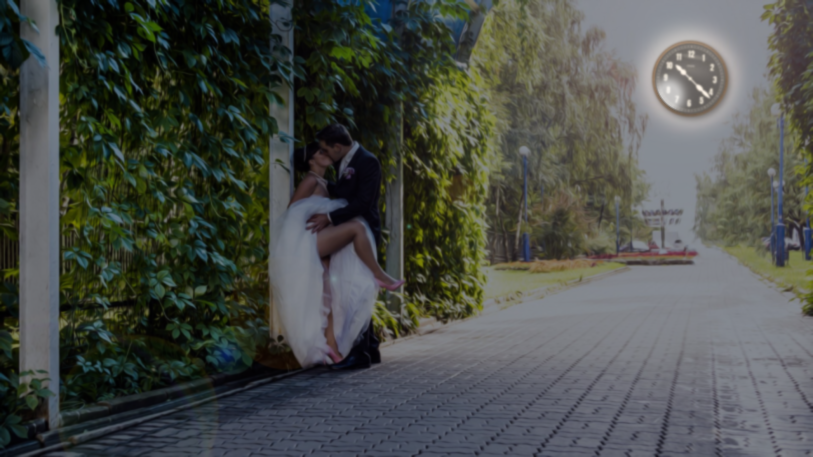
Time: **10:22**
